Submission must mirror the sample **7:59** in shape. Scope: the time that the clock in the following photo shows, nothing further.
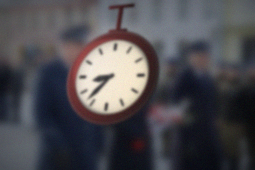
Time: **8:37**
